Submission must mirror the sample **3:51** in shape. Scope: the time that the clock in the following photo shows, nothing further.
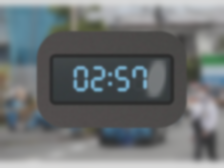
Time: **2:57**
